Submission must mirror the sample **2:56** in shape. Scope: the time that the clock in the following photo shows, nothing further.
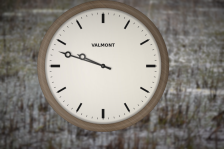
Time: **9:48**
